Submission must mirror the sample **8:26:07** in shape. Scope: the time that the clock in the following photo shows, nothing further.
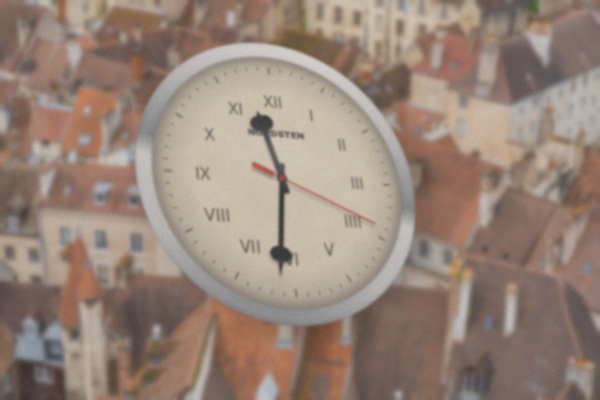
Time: **11:31:19**
